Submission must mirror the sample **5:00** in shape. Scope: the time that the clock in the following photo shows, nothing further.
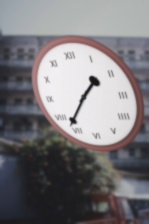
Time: **1:37**
